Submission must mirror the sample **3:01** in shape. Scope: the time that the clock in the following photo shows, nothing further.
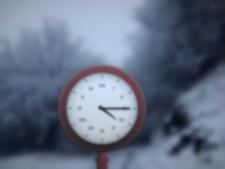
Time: **4:15**
